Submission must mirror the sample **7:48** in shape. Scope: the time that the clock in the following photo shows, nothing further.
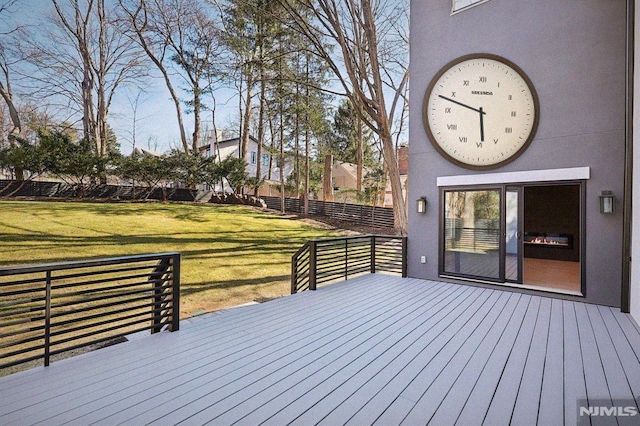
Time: **5:48**
